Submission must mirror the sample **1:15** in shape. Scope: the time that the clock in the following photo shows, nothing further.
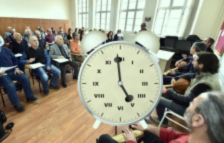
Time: **4:59**
